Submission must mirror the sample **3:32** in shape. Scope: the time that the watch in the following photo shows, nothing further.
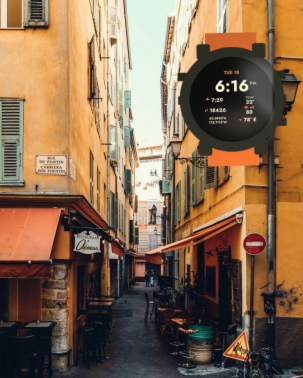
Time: **6:16**
